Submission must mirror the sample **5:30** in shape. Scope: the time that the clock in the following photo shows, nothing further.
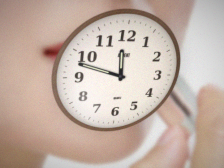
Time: **11:48**
